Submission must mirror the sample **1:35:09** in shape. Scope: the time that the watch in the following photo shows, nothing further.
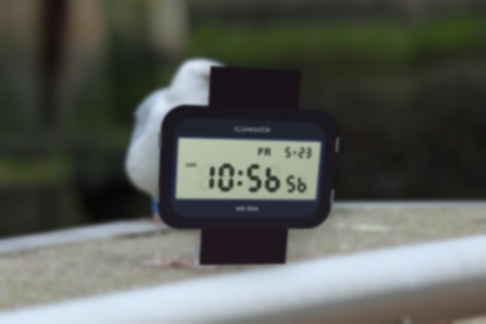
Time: **10:56:56**
